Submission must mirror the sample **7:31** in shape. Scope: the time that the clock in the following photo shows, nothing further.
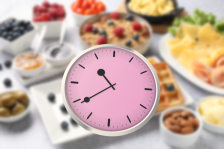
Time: **10:39**
